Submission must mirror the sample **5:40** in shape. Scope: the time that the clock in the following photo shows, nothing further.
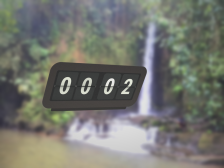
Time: **0:02**
